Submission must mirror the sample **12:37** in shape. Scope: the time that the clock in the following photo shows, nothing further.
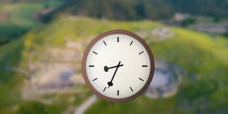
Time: **8:34**
